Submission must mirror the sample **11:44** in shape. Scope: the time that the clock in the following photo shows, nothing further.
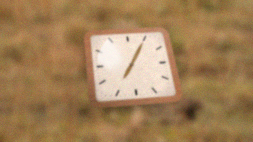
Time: **7:05**
